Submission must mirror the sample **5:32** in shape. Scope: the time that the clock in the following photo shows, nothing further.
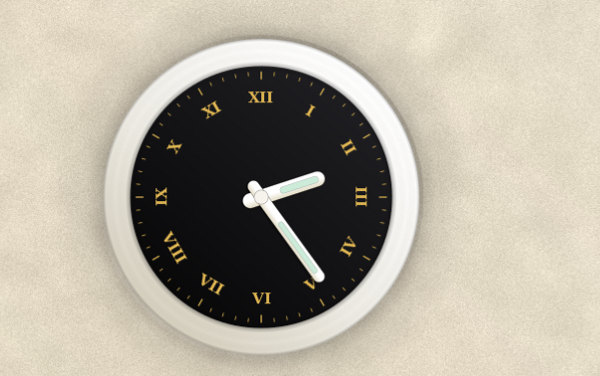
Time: **2:24**
